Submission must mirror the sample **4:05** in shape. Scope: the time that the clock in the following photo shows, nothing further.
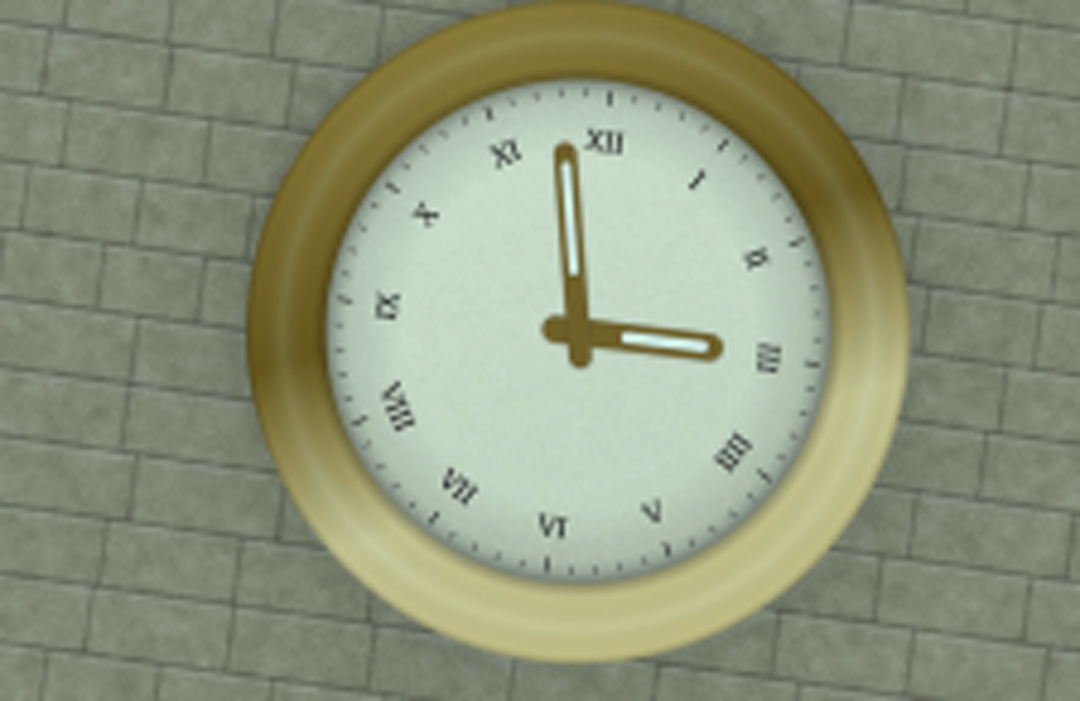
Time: **2:58**
